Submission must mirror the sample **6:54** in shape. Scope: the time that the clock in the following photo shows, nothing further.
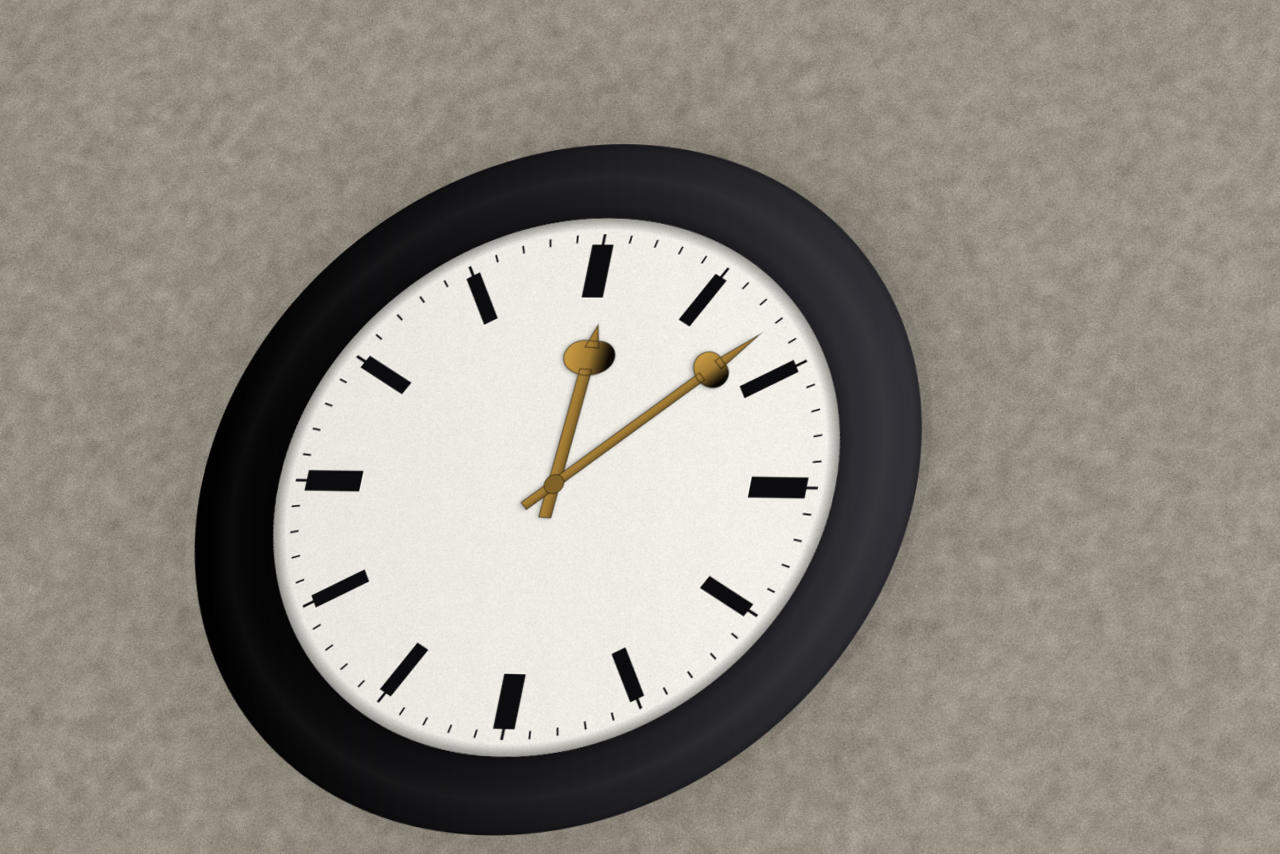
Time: **12:08**
